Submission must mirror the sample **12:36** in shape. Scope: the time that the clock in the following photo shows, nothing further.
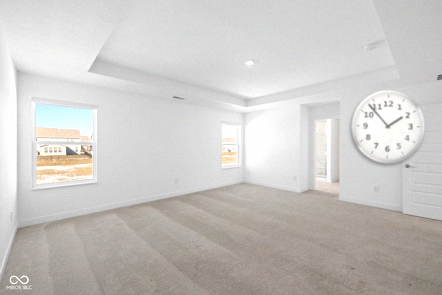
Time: **1:53**
